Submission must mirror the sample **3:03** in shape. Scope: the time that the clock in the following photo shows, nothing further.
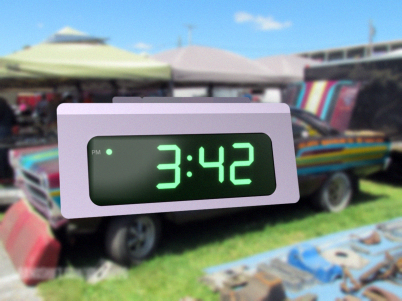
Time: **3:42**
